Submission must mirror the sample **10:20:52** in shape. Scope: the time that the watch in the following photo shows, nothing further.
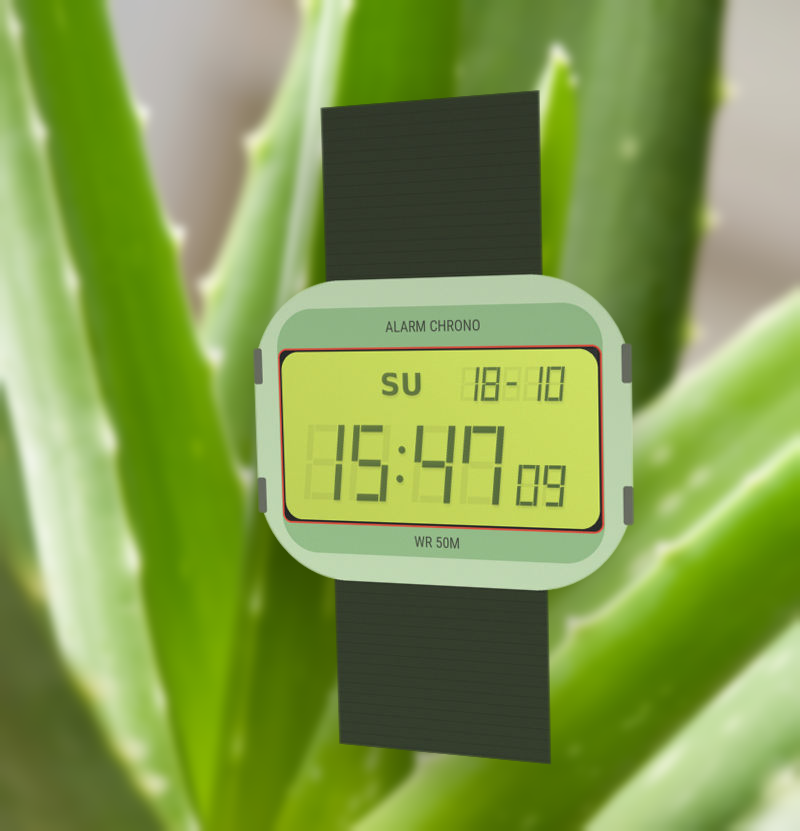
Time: **15:47:09**
